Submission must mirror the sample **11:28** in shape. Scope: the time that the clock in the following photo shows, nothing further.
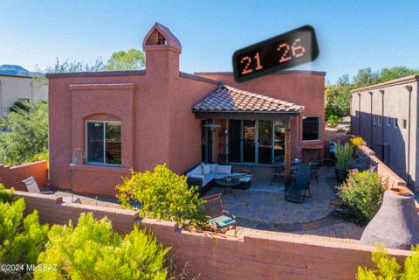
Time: **21:26**
